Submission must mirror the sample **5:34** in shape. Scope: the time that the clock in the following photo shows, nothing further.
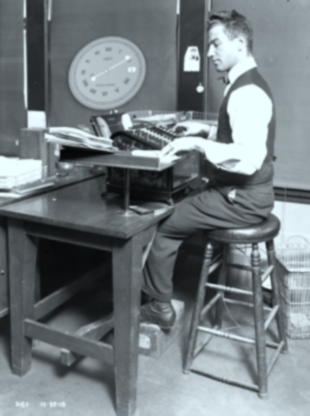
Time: **8:10**
